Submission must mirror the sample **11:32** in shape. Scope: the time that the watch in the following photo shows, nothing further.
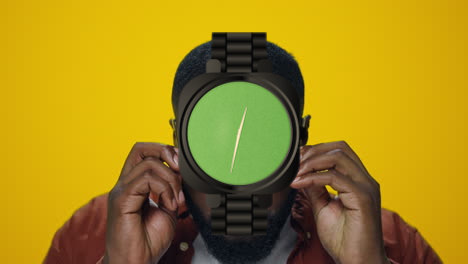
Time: **12:32**
